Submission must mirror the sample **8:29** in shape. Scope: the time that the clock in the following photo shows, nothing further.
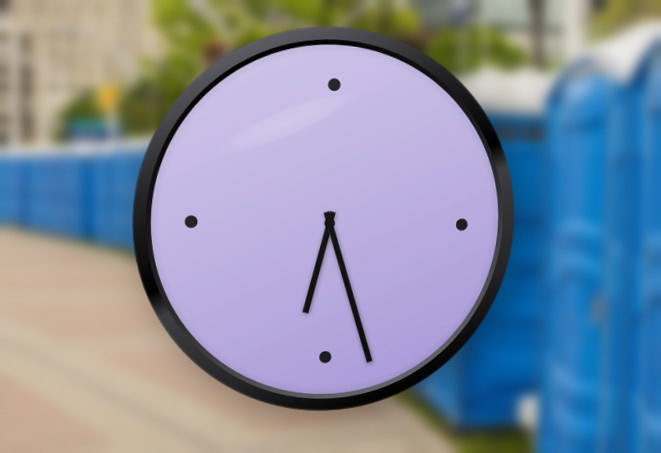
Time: **6:27**
